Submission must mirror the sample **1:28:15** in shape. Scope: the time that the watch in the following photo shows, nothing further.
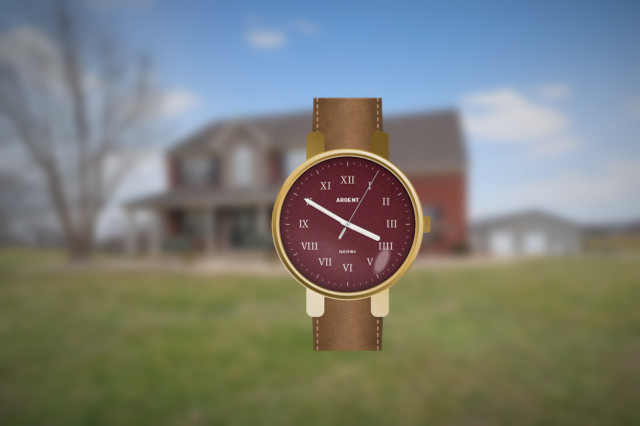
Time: **3:50:05**
